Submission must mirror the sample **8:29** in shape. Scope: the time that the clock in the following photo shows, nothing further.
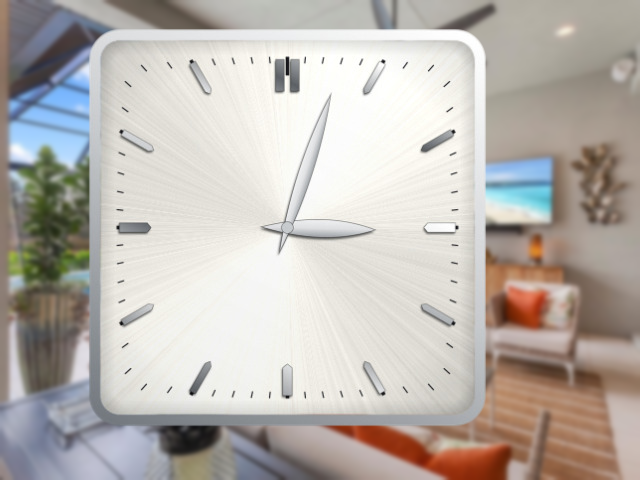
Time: **3:03**
